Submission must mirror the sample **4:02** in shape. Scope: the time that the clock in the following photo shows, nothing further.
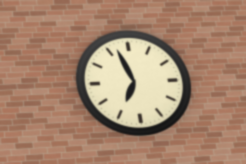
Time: **6:57**
